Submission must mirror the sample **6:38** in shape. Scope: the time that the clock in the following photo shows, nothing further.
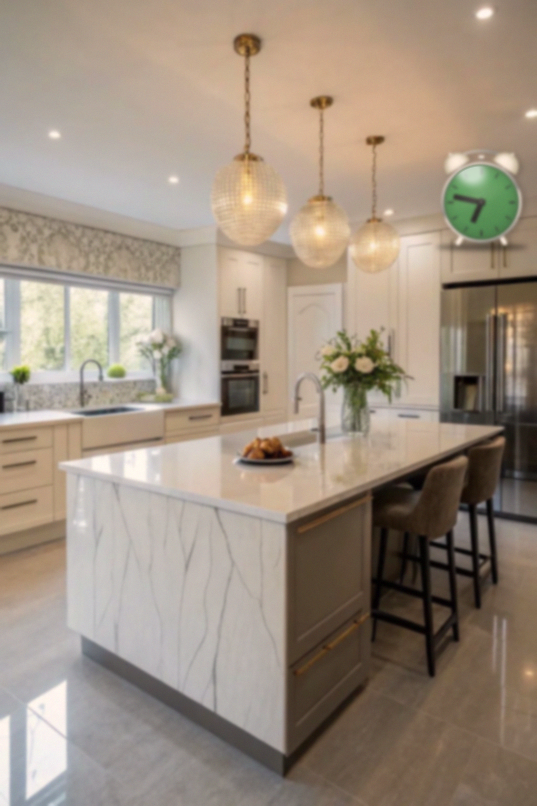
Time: **6:47**
